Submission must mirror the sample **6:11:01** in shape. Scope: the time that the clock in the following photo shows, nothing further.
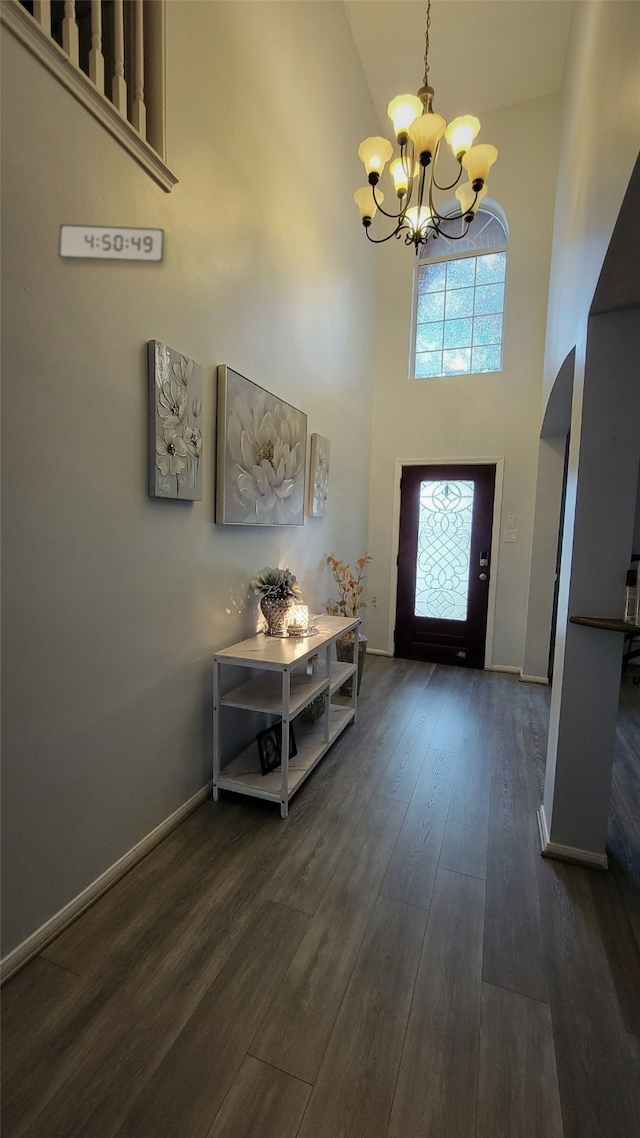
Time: **4:50:49**
